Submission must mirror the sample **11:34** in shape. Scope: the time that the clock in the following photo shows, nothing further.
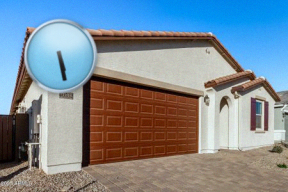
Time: **5:28**
